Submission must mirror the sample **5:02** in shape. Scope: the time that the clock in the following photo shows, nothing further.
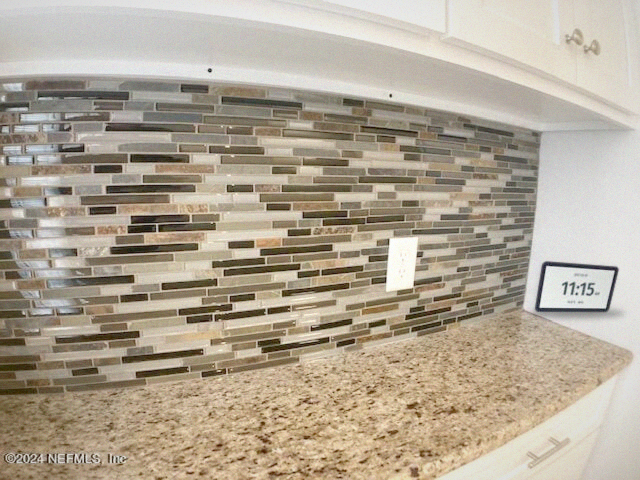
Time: **11:15**
